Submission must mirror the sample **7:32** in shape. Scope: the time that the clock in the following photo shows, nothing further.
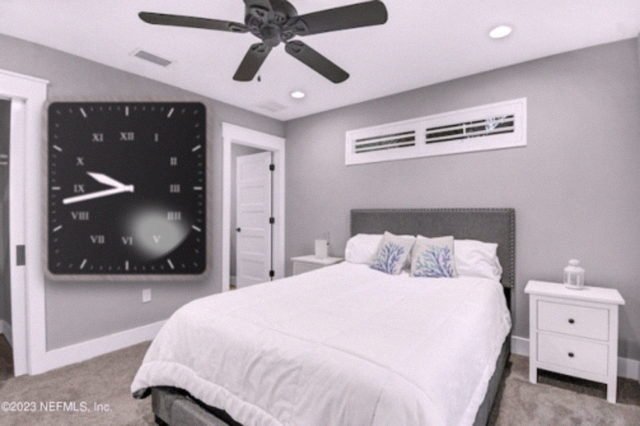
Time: **9:43**
